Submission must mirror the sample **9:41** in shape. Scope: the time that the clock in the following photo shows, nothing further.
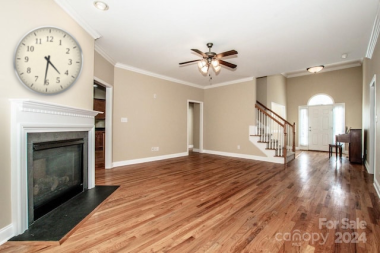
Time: **4:31**
